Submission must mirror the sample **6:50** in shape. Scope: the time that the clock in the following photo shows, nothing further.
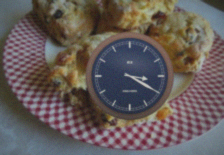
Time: **3:20**
